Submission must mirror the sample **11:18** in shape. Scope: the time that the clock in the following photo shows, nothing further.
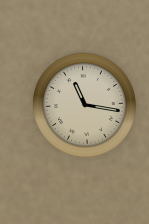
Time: **11:17**
